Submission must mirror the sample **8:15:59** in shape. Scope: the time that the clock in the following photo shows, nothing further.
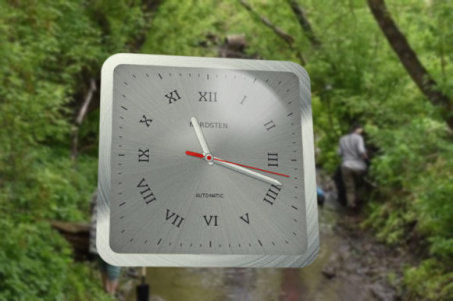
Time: **11:18:17**
